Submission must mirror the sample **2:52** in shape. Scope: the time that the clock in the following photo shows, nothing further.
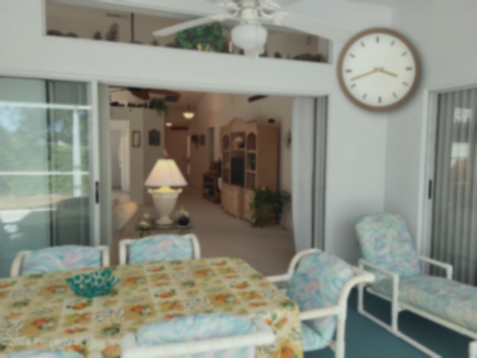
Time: **3:42**
